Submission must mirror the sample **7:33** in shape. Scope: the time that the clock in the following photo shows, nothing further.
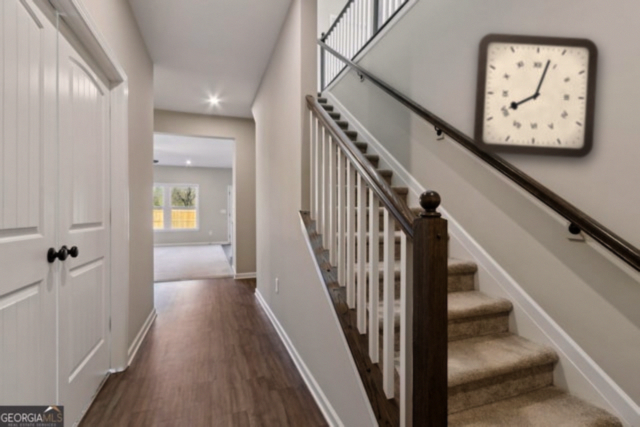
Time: **8:03**
